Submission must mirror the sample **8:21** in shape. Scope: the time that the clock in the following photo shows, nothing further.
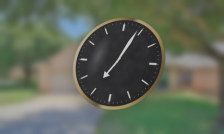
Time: **7:04**
